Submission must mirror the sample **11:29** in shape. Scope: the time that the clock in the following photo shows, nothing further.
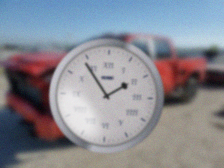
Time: **1:54**
